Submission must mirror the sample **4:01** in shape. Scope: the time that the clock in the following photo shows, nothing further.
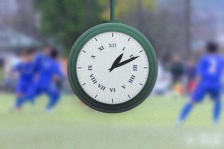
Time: **1:11**
